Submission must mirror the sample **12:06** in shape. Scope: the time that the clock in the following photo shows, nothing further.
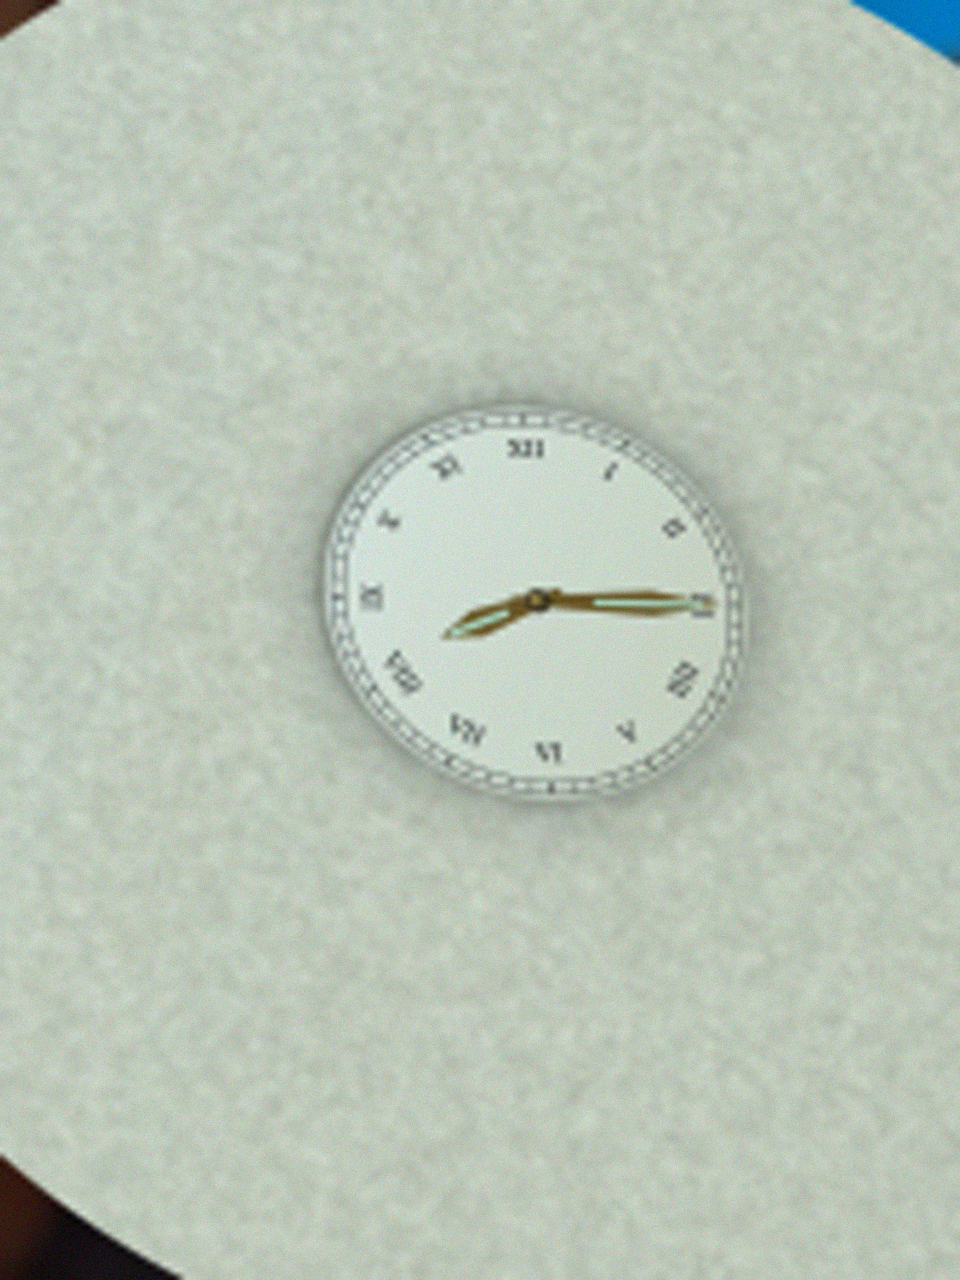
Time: **8:15**
